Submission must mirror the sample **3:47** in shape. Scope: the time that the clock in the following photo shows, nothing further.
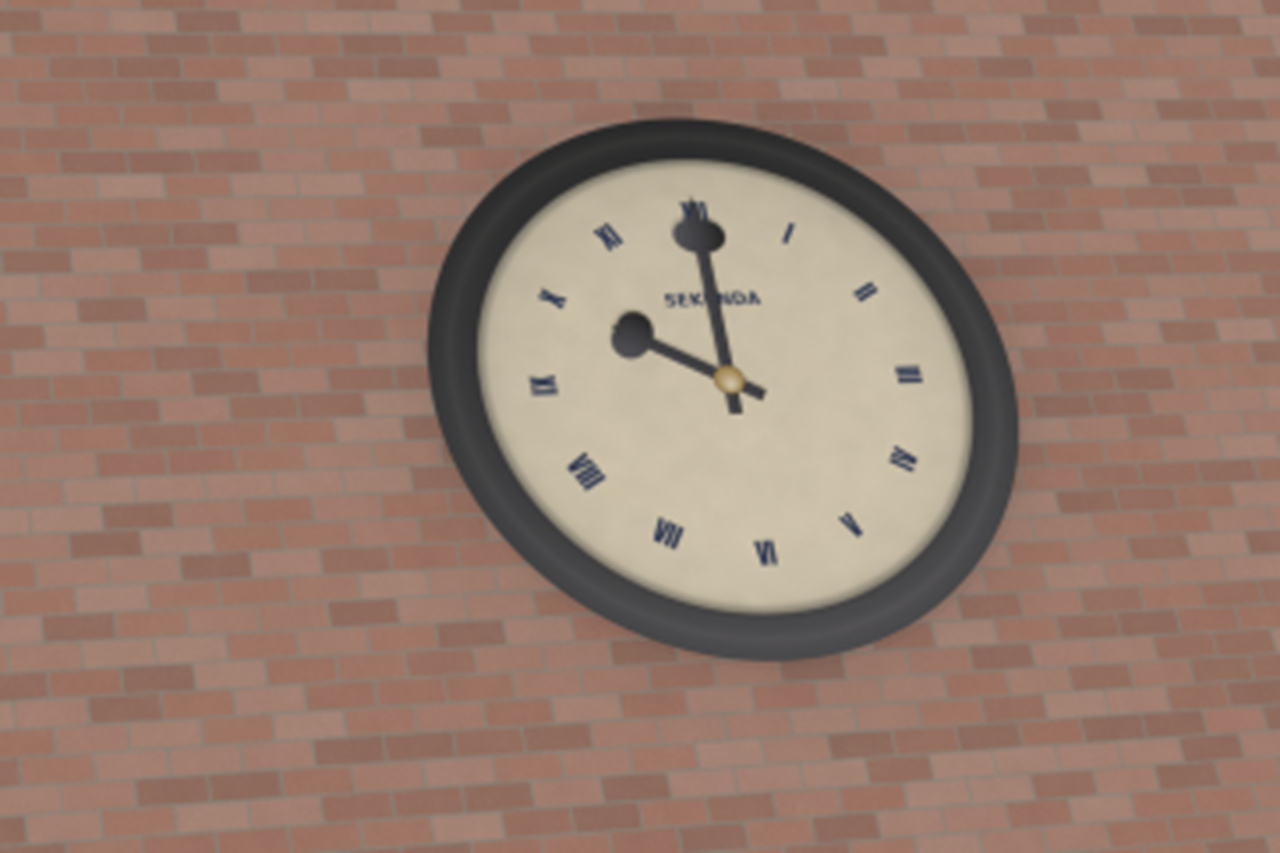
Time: **10:00**
